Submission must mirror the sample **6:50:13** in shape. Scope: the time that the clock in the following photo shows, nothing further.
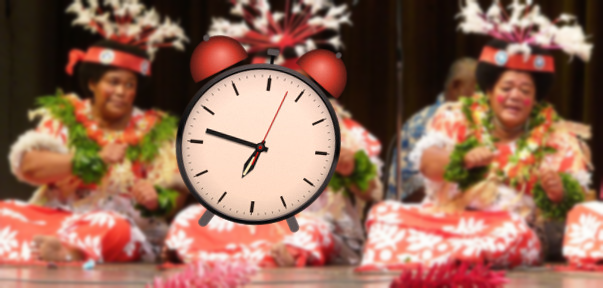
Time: **6:47:03**
